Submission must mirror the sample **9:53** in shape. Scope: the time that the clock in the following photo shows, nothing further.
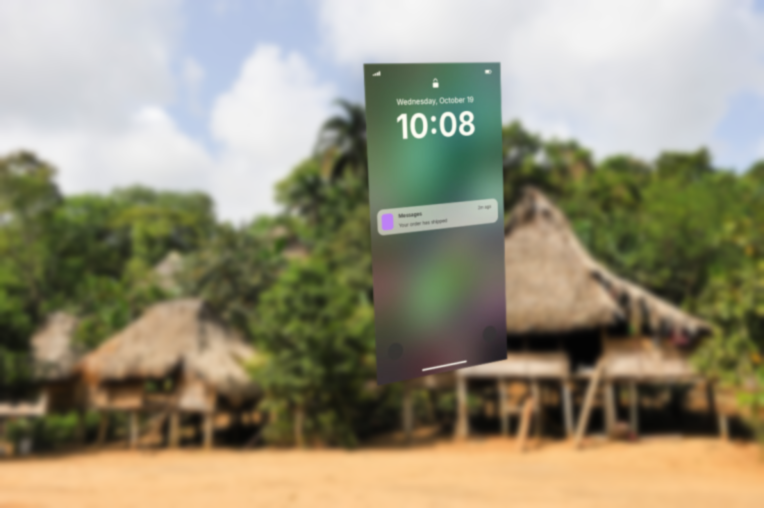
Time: **10:08**
